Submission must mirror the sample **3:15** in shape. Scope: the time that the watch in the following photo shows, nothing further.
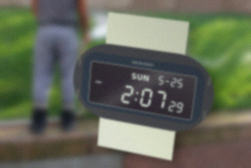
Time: **2:07**
